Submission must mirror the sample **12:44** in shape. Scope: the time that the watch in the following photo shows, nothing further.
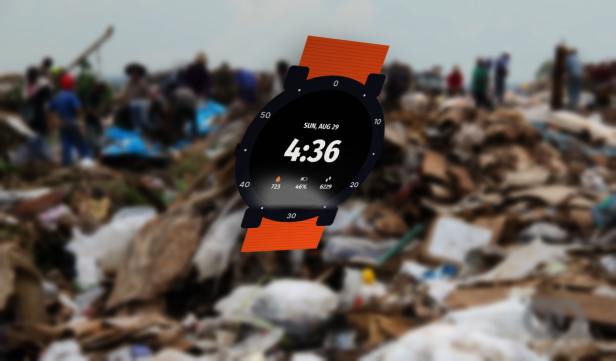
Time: **4:36**
